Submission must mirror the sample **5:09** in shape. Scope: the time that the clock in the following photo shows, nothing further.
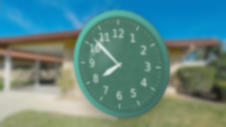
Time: **7:52**
